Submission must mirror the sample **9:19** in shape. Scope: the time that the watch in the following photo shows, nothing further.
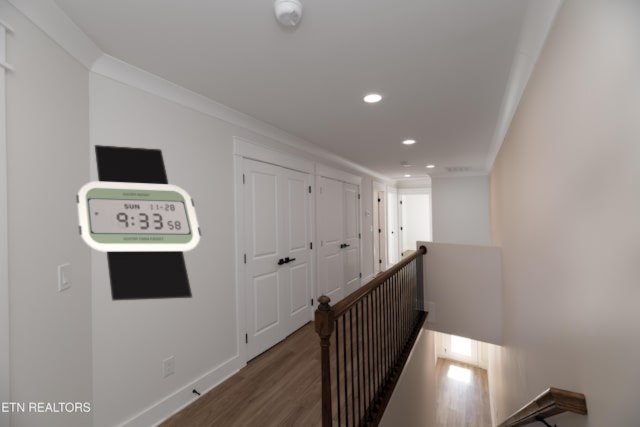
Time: **9:33**
